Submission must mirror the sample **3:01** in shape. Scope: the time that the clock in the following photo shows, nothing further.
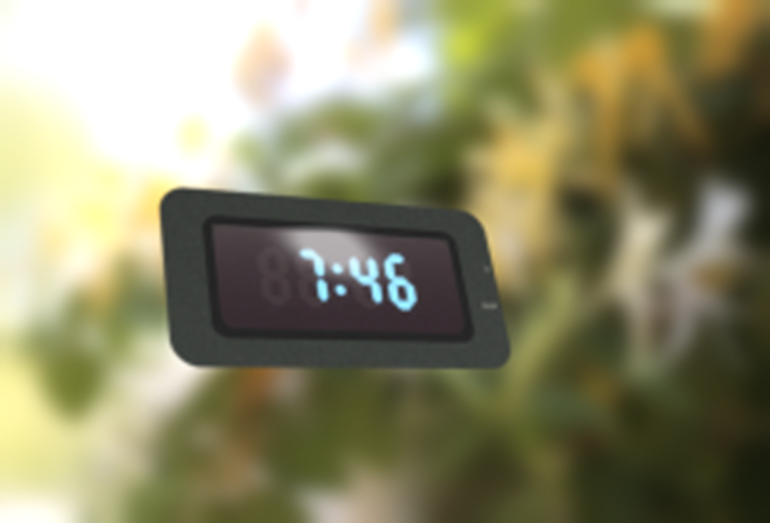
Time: **7:46**
